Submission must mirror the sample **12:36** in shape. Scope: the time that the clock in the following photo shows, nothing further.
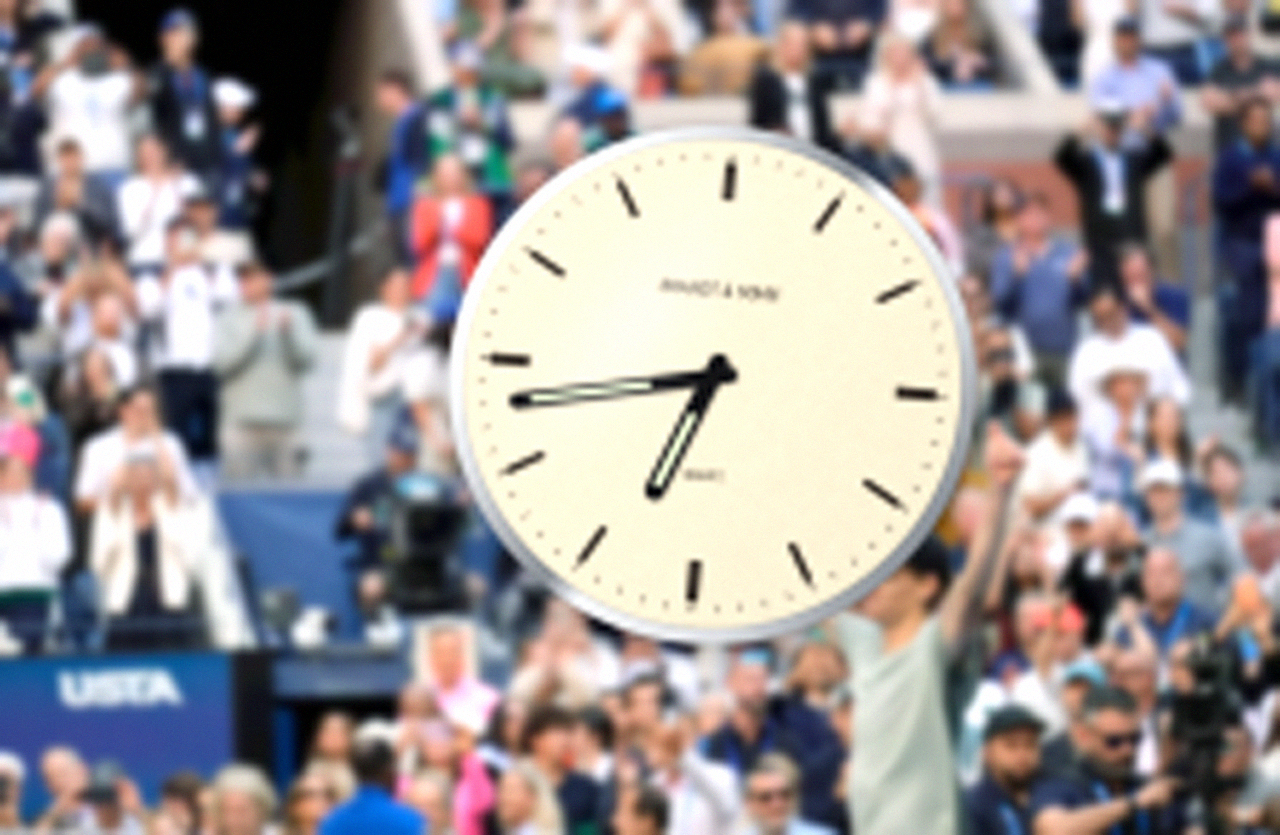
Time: **6:43**
